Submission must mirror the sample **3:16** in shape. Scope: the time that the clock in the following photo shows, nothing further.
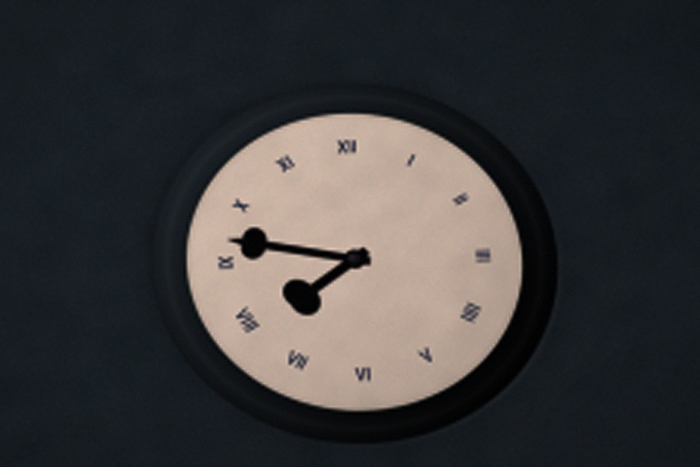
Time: **7:47**
